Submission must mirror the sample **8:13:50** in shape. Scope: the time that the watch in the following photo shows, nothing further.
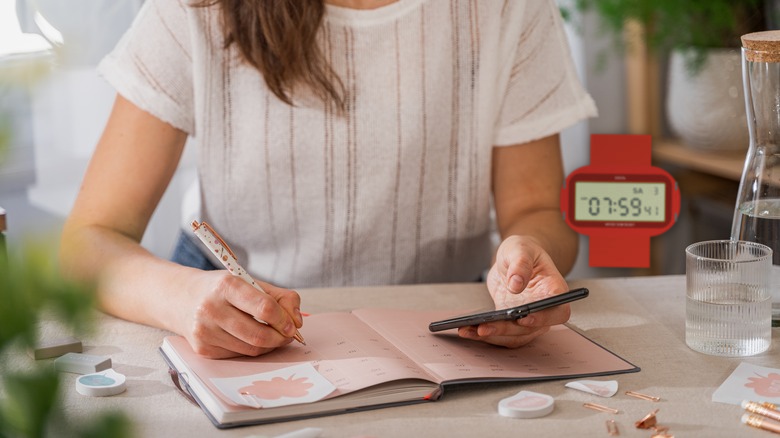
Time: **7:59:41**
